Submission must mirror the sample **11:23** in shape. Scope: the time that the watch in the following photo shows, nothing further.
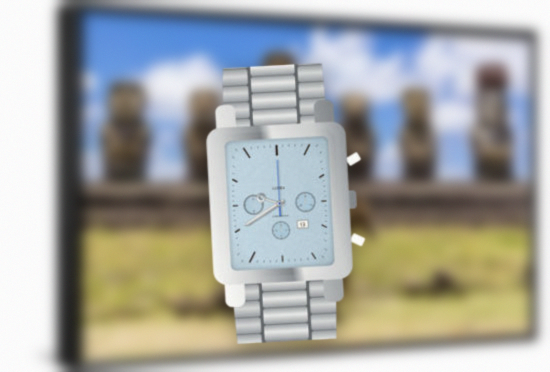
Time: **9:40**
